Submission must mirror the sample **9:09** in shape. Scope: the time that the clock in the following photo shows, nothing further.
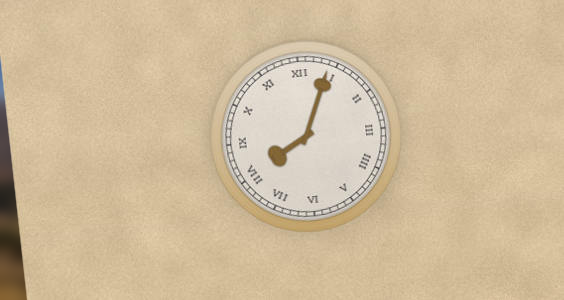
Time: **8:04**
